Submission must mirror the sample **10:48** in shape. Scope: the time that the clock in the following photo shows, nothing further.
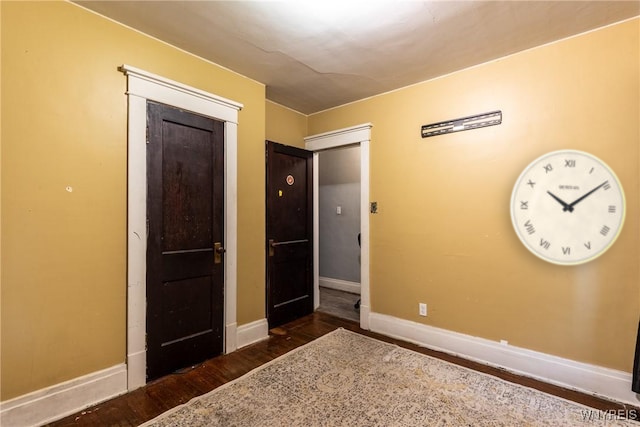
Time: **10:09**
